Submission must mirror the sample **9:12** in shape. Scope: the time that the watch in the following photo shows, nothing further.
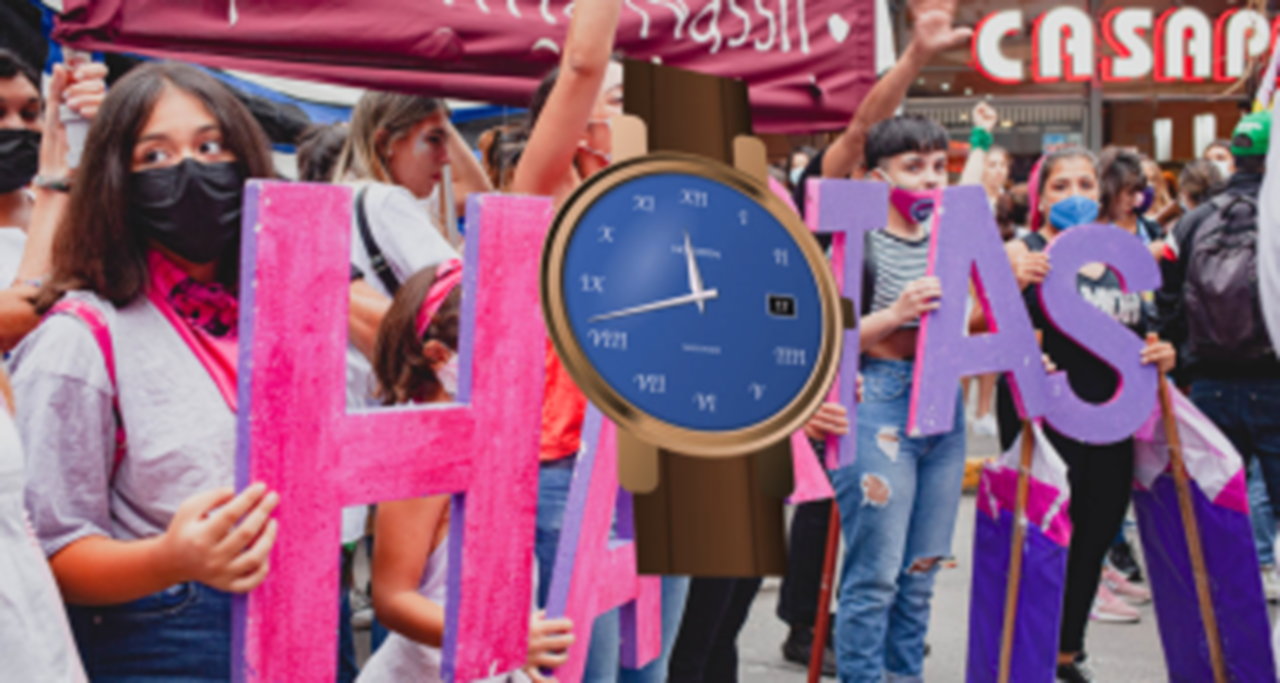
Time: **11:42**
